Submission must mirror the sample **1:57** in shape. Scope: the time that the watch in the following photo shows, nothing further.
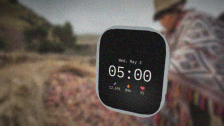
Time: **5:00**
